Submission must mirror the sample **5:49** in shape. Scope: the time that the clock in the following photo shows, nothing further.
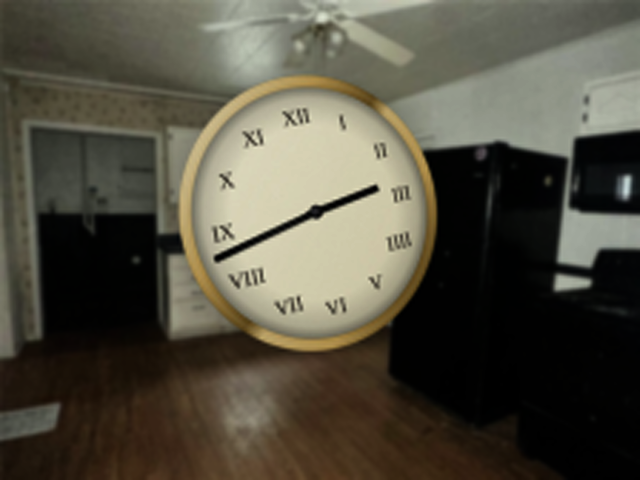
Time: **2:43**
